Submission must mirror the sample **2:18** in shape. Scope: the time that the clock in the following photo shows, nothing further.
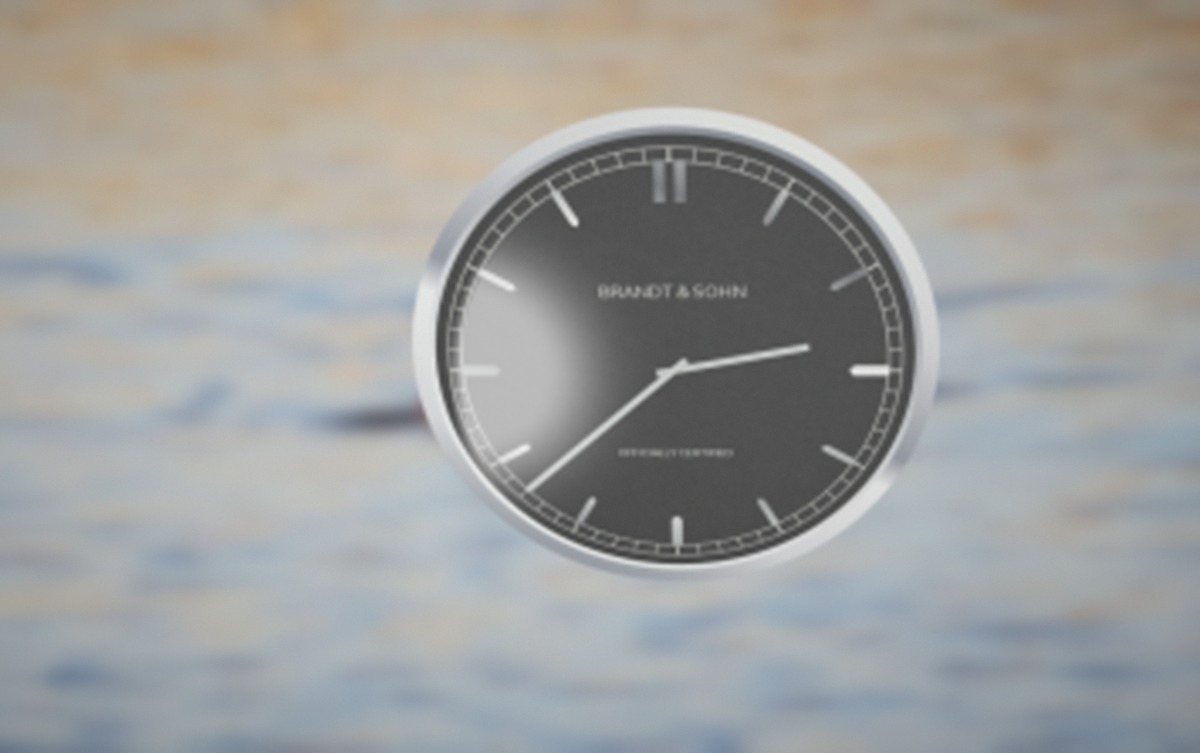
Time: **2:38**
